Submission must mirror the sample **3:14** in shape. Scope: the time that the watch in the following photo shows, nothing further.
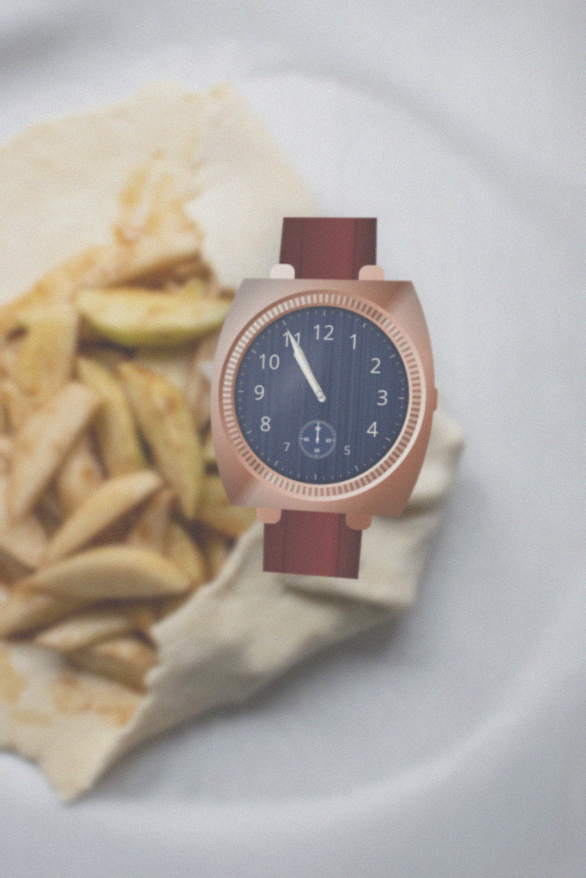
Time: **10:55**
